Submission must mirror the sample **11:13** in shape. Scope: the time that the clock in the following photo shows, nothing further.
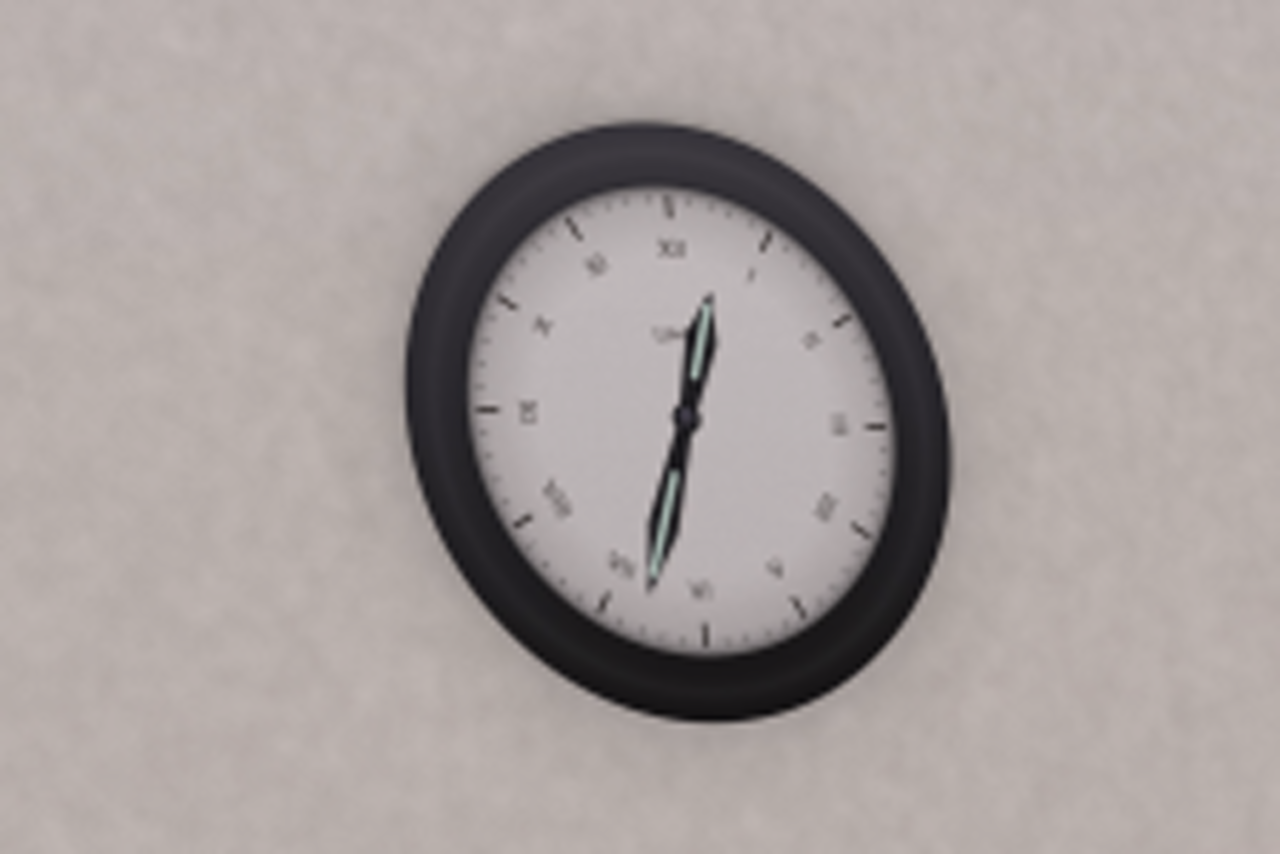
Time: **12:33**
